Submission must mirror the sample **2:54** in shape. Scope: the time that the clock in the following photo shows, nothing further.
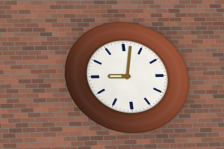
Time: **9:02**
